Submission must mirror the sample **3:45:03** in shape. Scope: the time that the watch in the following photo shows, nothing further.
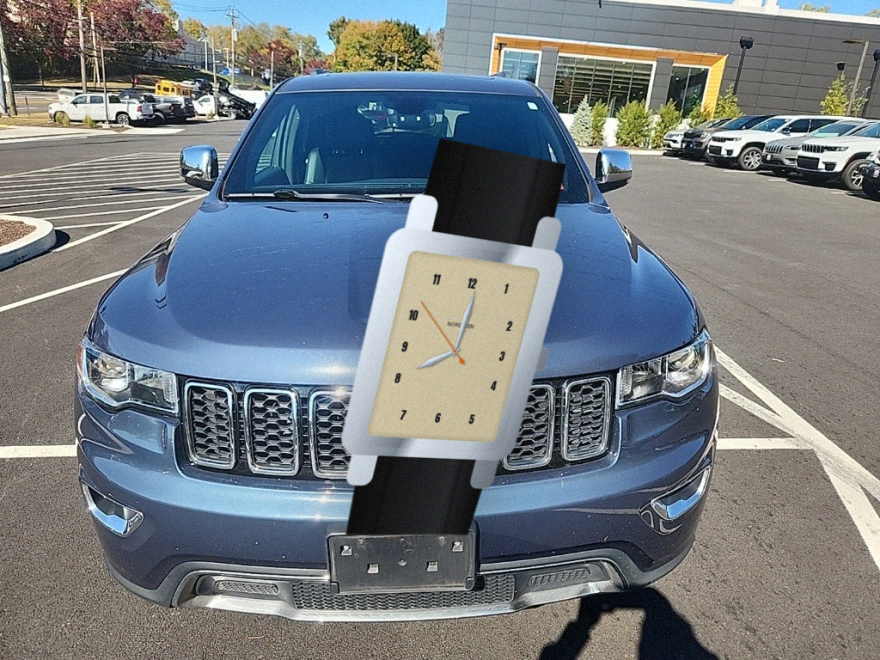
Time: **8:00:52**
